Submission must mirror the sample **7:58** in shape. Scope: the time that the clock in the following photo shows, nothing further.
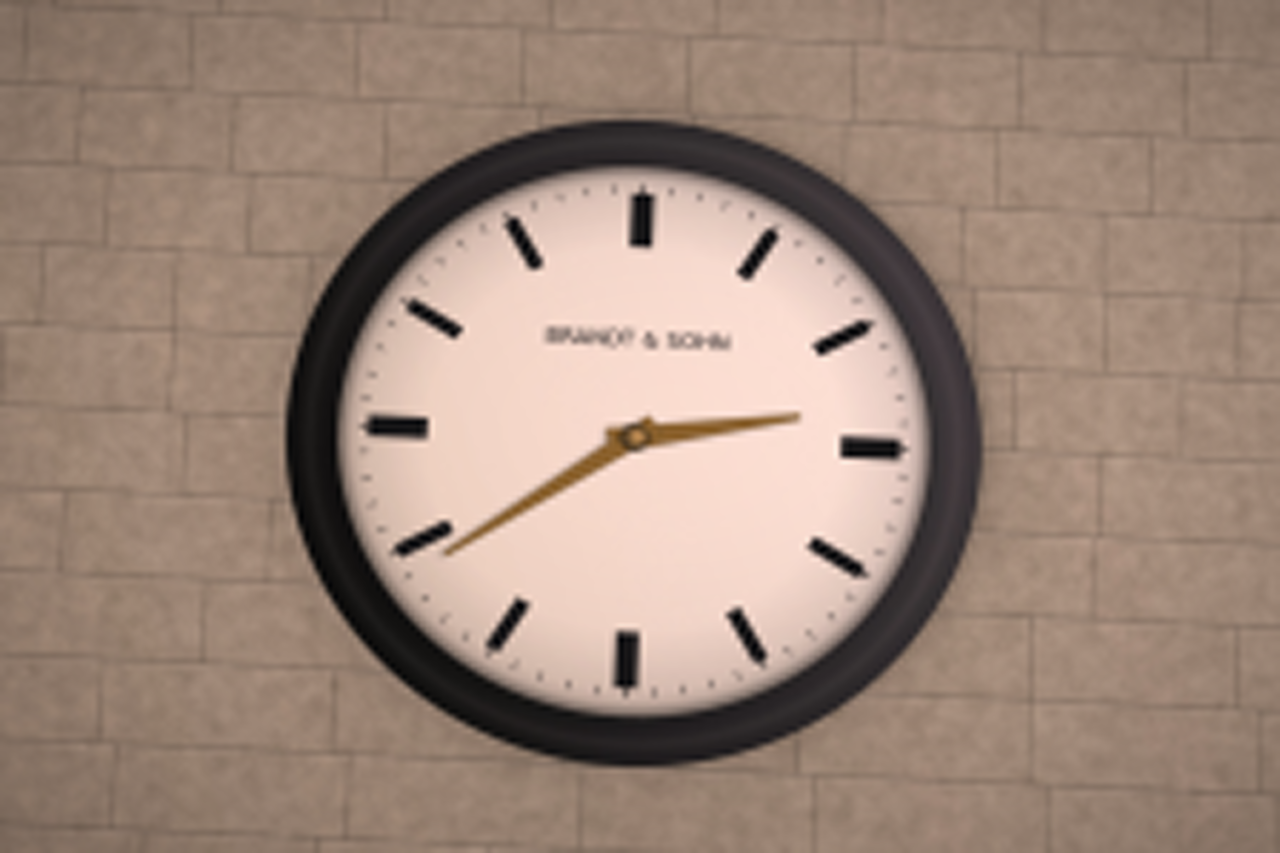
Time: **2:39**
